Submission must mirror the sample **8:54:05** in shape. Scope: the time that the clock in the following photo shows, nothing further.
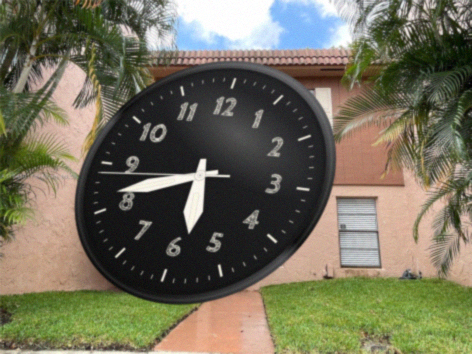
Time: **5:41:44**
